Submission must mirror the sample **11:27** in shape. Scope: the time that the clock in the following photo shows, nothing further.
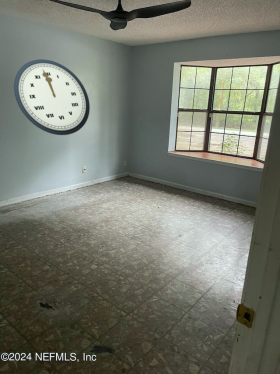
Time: **11:59**
